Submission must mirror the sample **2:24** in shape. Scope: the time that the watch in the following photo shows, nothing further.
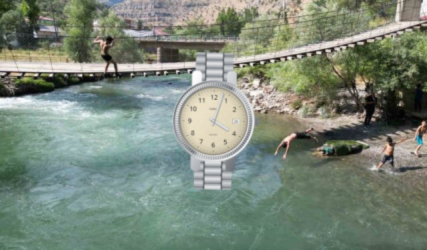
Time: **4:03**
